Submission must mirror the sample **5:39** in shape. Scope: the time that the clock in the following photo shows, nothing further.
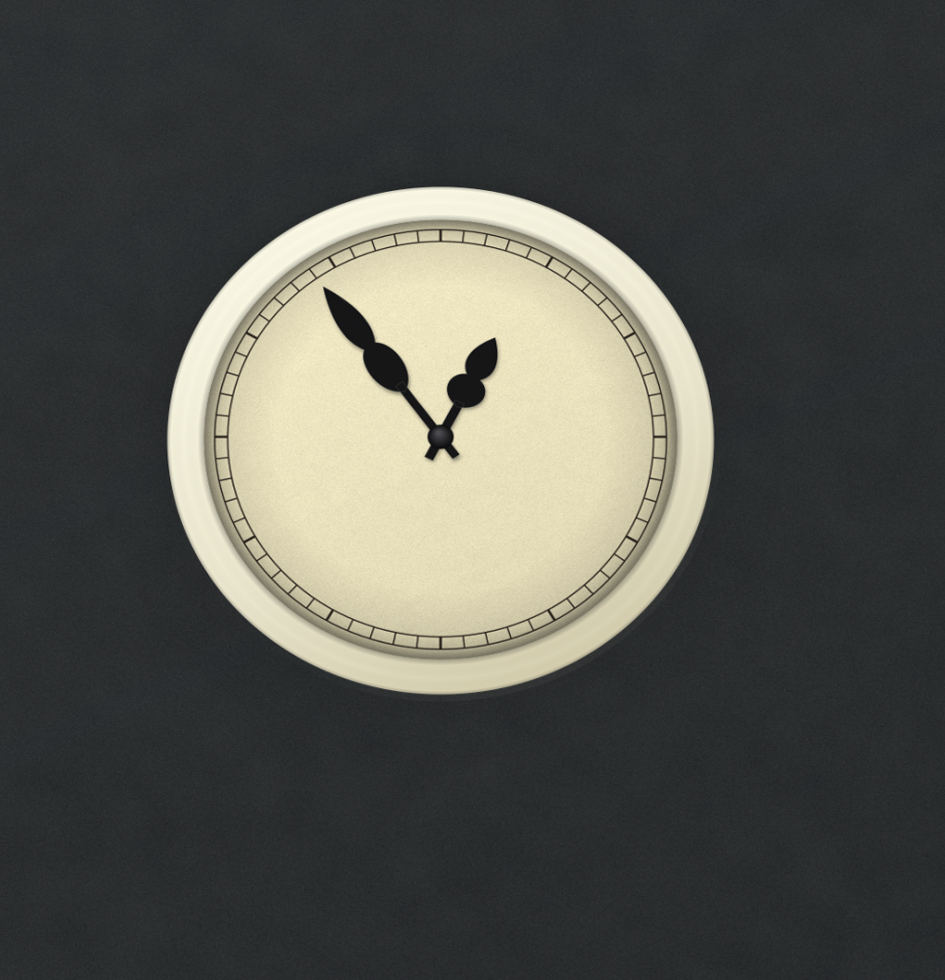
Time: **12:54**
